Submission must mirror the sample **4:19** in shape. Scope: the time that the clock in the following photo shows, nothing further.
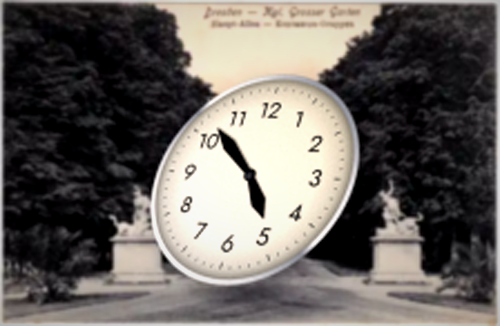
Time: **4:52**
